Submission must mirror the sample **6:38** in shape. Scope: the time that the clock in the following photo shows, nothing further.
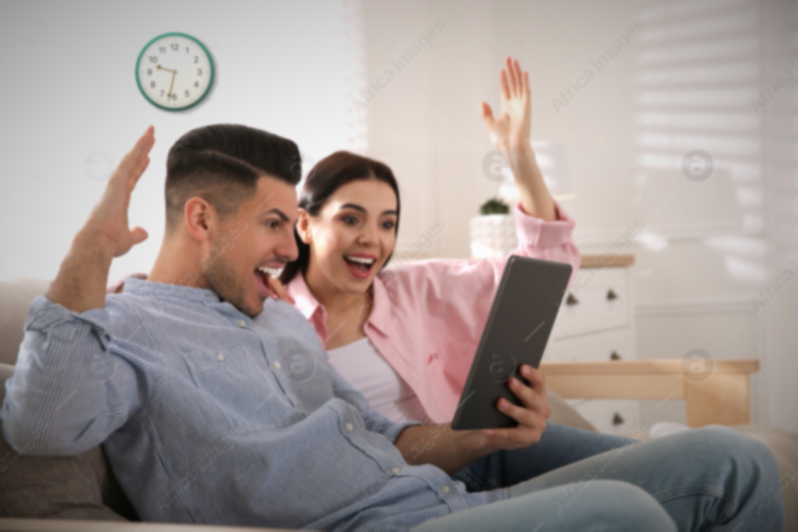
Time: **9:32**
